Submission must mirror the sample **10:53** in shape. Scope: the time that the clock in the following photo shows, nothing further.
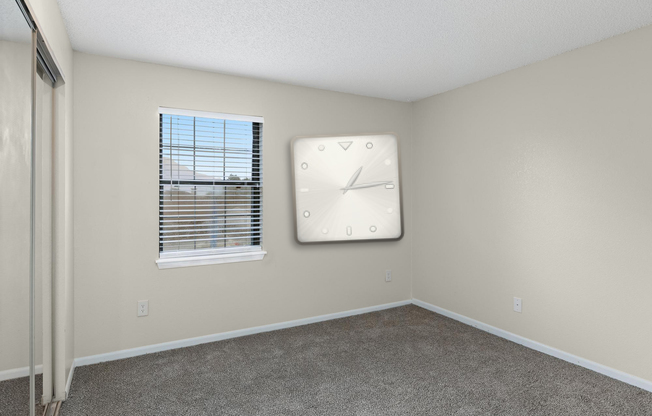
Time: **1:14**
